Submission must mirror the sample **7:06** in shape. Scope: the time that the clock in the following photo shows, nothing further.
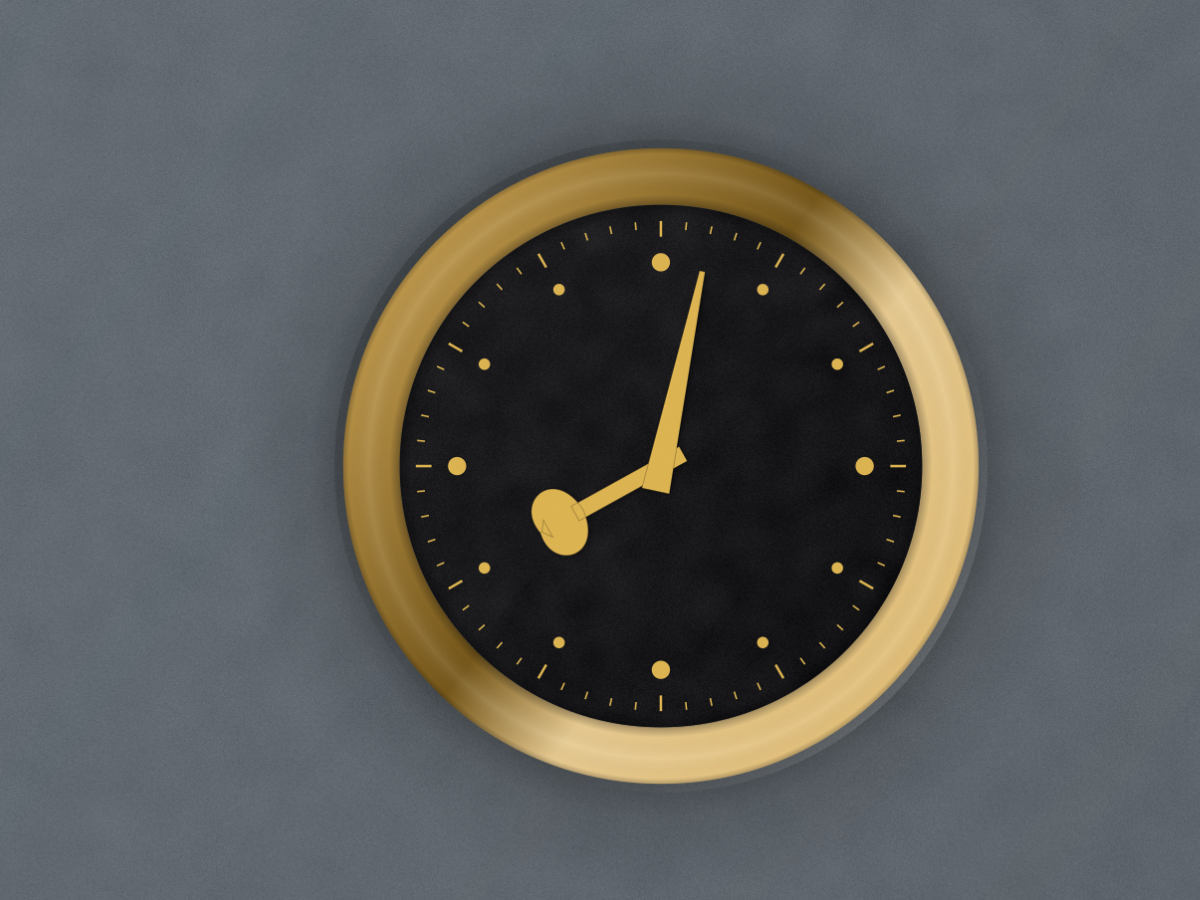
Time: **8:02**
